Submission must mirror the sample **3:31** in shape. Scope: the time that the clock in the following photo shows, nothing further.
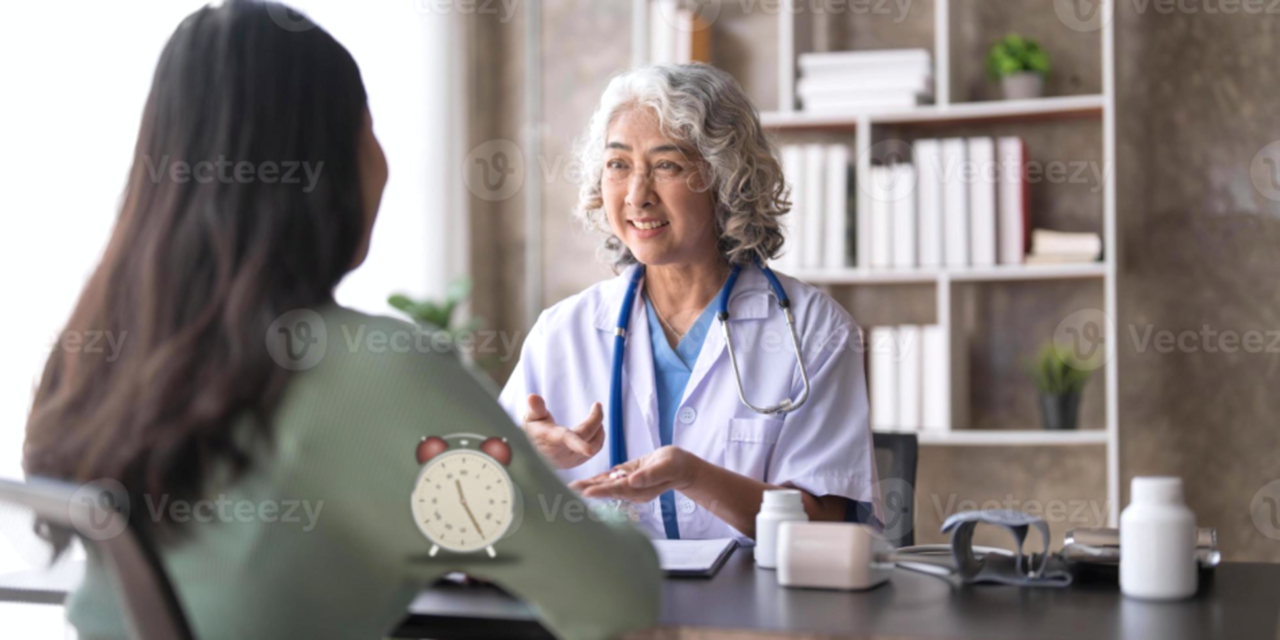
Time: **11:25**
